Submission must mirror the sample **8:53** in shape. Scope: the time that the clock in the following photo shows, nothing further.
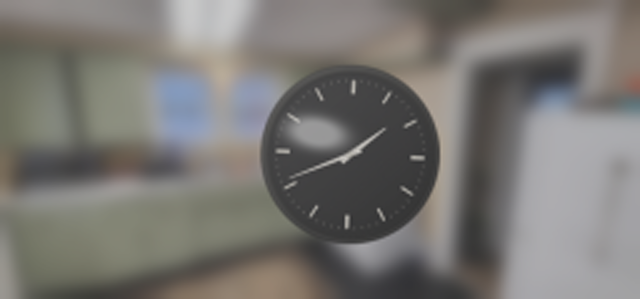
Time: **1:41**
